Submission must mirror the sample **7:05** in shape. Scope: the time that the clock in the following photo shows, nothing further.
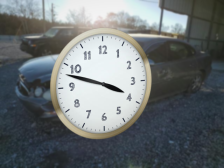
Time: **3:48**
